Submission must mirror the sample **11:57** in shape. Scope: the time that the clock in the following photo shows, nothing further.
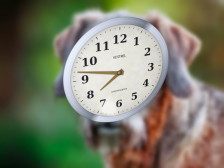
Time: **7:47**
